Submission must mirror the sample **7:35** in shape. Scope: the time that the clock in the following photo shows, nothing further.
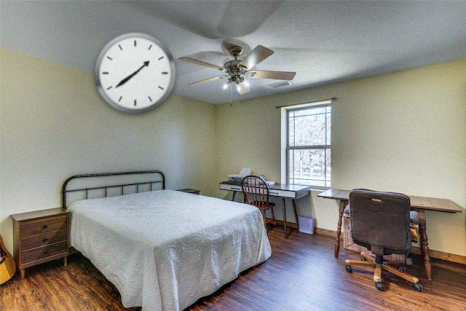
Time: **1:39**
